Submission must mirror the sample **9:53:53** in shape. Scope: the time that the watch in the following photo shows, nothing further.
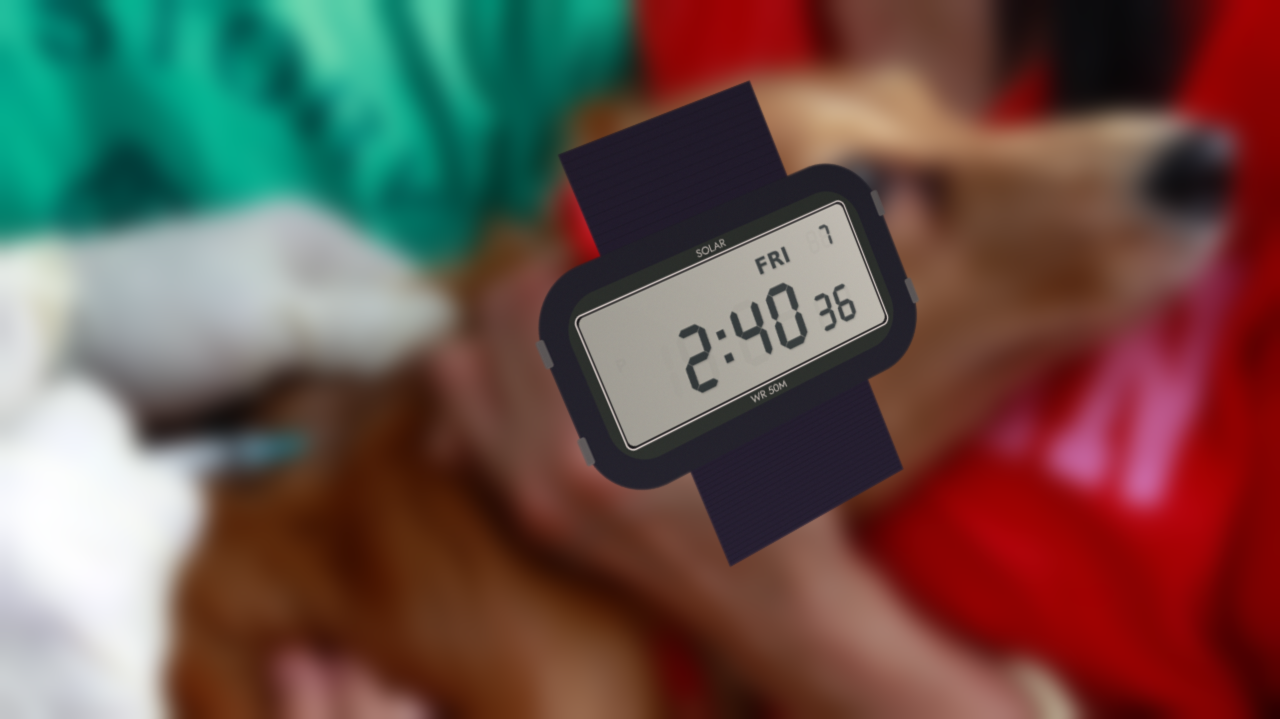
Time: **2:40:36**
